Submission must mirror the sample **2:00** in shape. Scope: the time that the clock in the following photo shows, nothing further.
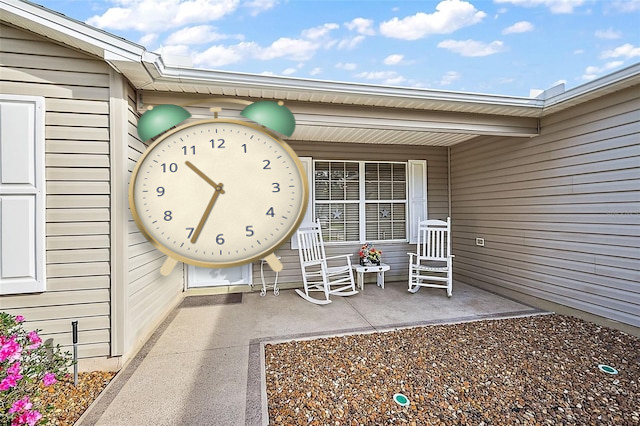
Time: **10:34**
